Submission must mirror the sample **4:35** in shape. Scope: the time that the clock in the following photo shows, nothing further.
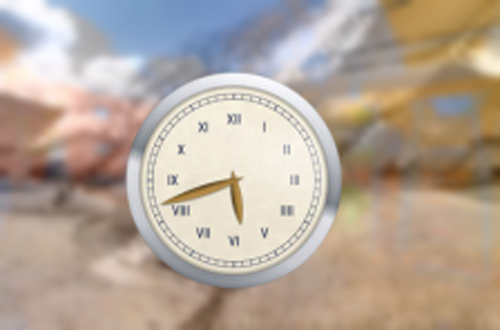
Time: **5:42**
